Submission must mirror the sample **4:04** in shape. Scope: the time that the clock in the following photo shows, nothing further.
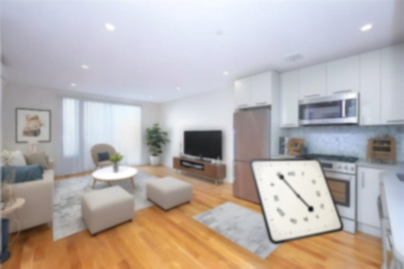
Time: **4:55**
